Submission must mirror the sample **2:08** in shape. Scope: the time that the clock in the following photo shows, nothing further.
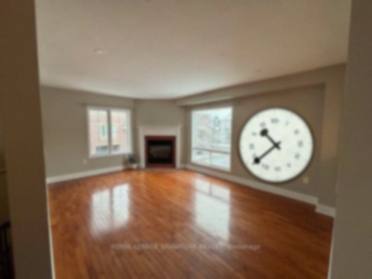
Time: **10:39**
